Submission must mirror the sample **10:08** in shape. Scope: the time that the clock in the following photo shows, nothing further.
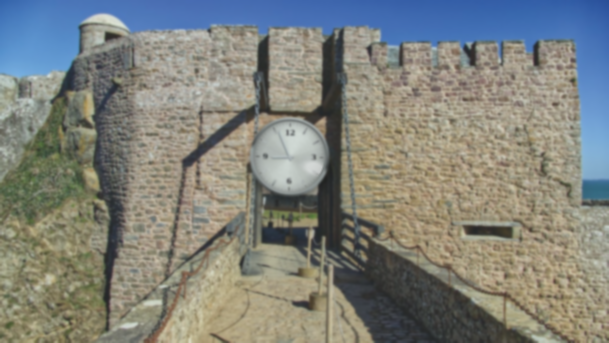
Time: **8:56**
